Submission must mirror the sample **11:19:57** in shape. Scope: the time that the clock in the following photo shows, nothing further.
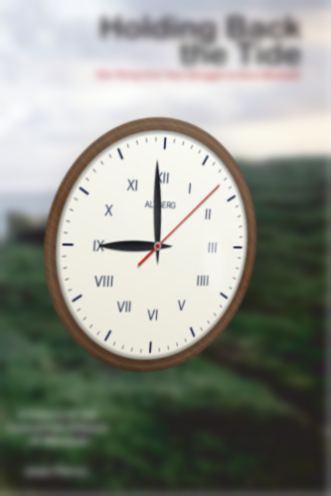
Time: **8:59:08**
